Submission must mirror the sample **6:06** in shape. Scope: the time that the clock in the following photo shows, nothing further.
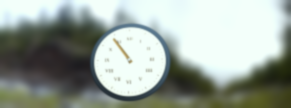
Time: **10:54**
